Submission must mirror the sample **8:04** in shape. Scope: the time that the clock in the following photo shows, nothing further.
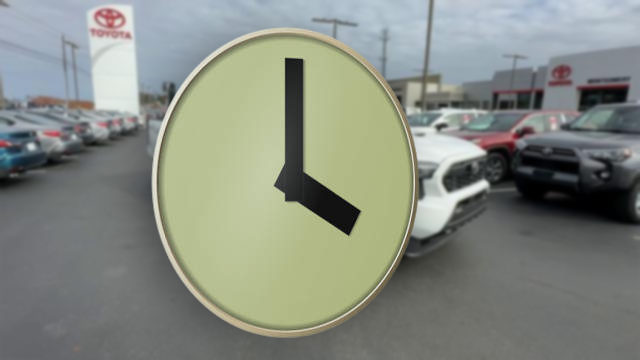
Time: **4:00**
